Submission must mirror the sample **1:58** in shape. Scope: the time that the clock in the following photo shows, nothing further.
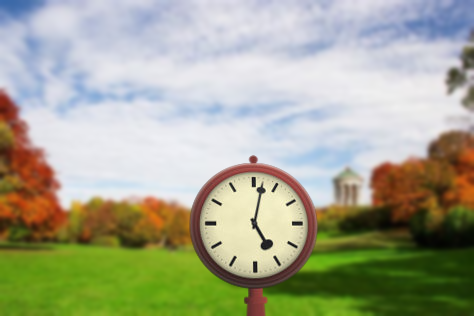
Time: **5:02**
